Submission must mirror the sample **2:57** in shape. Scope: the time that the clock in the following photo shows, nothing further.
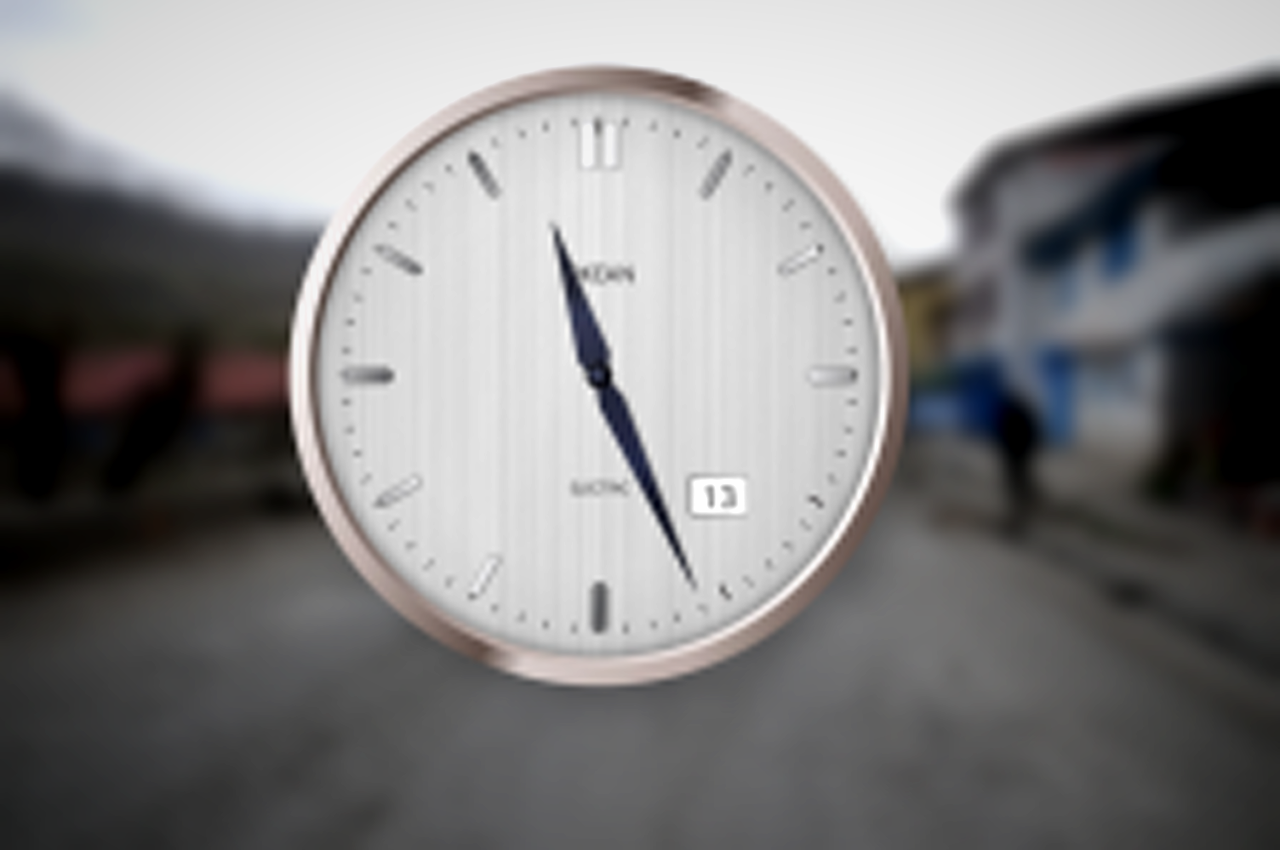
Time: **11:26**
